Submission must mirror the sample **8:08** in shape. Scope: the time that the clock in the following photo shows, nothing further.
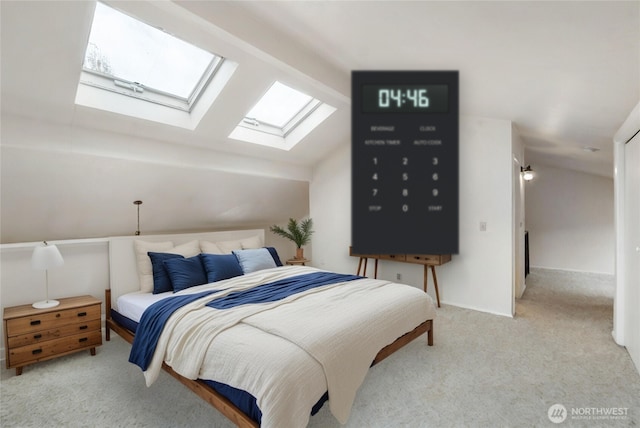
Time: **4:46**
